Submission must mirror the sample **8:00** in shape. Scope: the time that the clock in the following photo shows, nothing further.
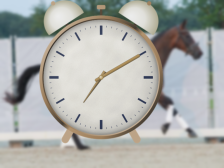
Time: **7:10**
